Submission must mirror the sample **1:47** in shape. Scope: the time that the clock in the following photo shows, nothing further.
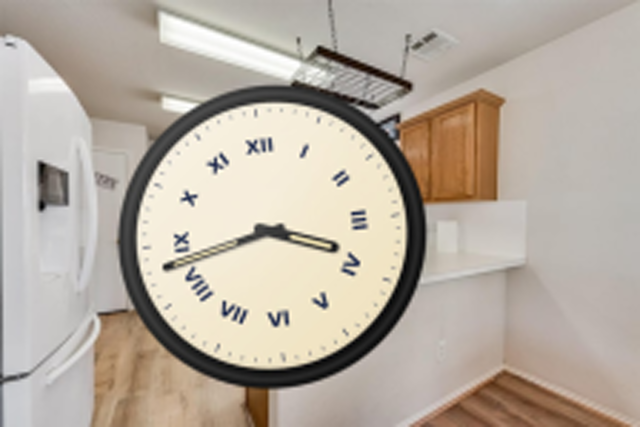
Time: **3:43**
